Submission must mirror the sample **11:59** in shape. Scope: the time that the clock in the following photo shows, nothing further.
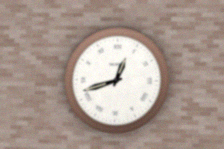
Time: **12:42**
